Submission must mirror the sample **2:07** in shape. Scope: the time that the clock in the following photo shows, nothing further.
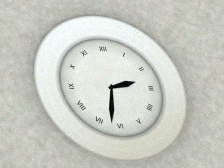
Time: **2:32**
